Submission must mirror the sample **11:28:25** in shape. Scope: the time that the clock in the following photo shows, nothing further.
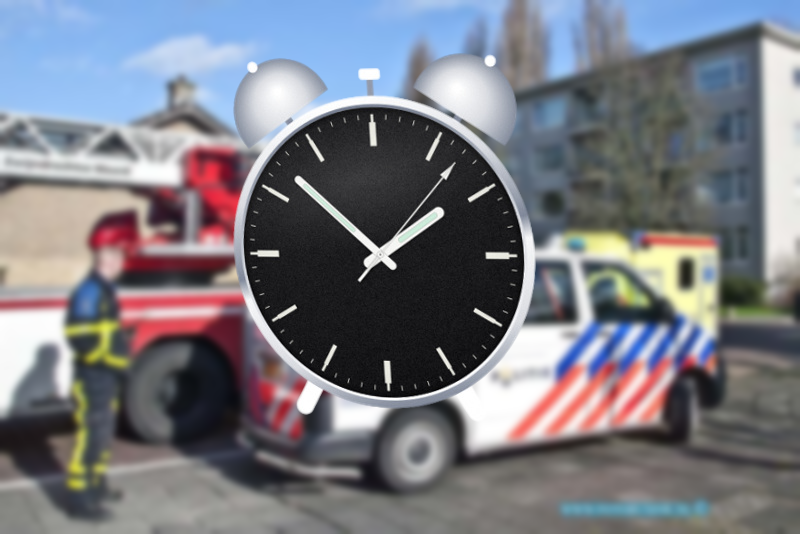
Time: **1:52:07**
